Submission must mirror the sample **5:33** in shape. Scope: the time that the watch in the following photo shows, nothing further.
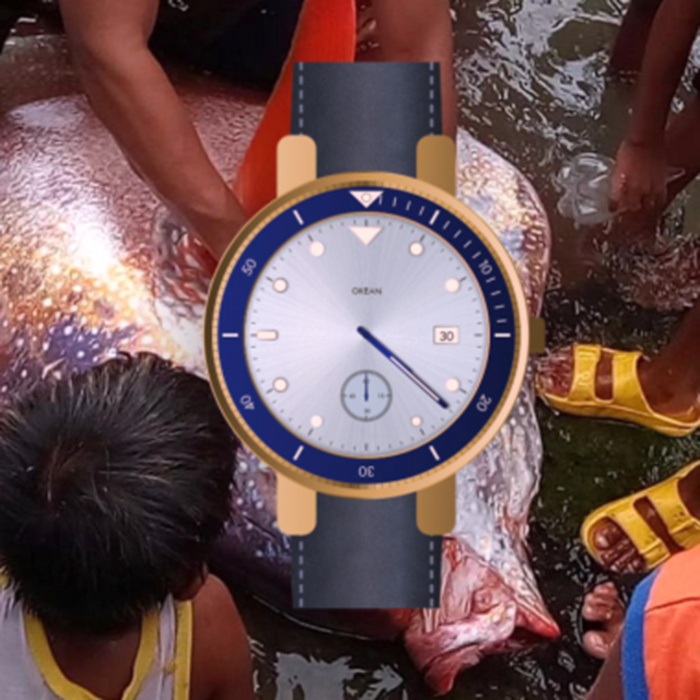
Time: **4:22**
